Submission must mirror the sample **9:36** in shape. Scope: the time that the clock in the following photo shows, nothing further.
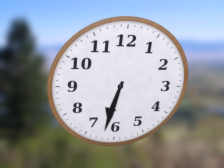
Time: **6:32**
